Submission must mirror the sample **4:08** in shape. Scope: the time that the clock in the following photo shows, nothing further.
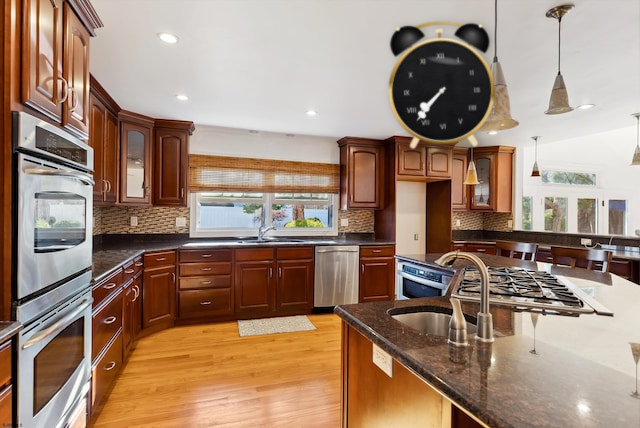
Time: **7:37**
